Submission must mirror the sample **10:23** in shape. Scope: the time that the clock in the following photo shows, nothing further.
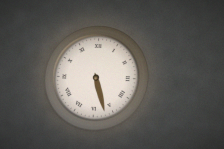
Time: **5:27**
